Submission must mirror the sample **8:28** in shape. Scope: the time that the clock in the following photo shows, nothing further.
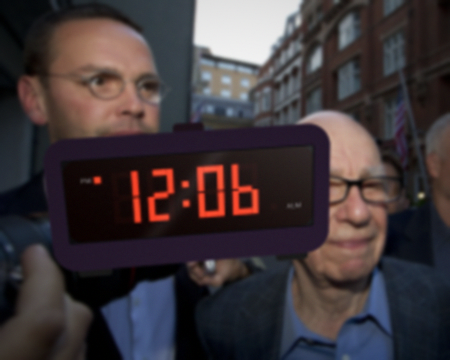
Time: **12:06**
